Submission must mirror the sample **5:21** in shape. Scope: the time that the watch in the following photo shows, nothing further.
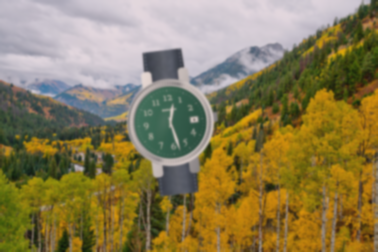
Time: **12:28**
